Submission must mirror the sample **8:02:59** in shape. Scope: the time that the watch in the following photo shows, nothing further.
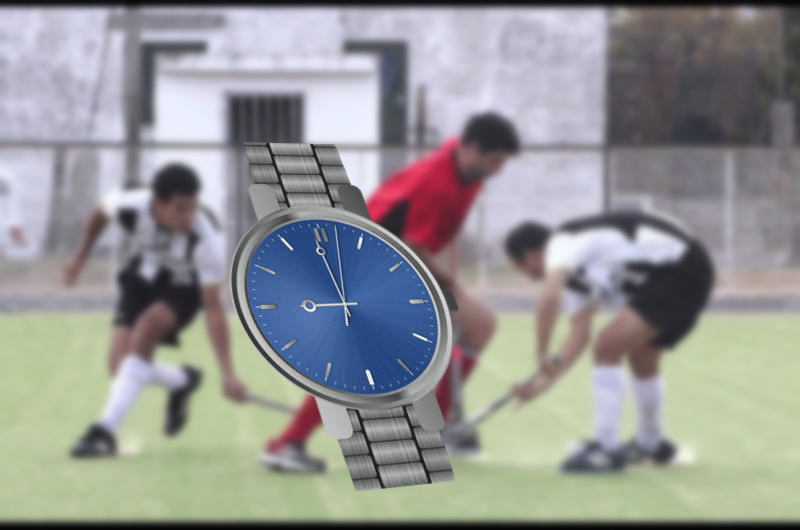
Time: **8:59:02**
